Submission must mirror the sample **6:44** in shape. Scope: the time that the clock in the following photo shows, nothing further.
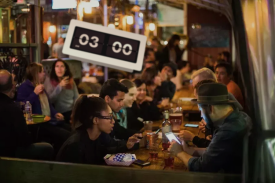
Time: **3:00**
